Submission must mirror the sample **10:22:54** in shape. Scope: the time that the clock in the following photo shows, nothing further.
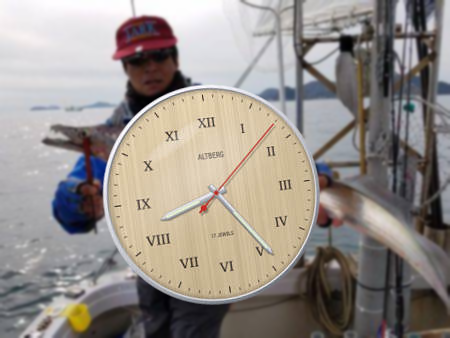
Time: **8:24:08**
